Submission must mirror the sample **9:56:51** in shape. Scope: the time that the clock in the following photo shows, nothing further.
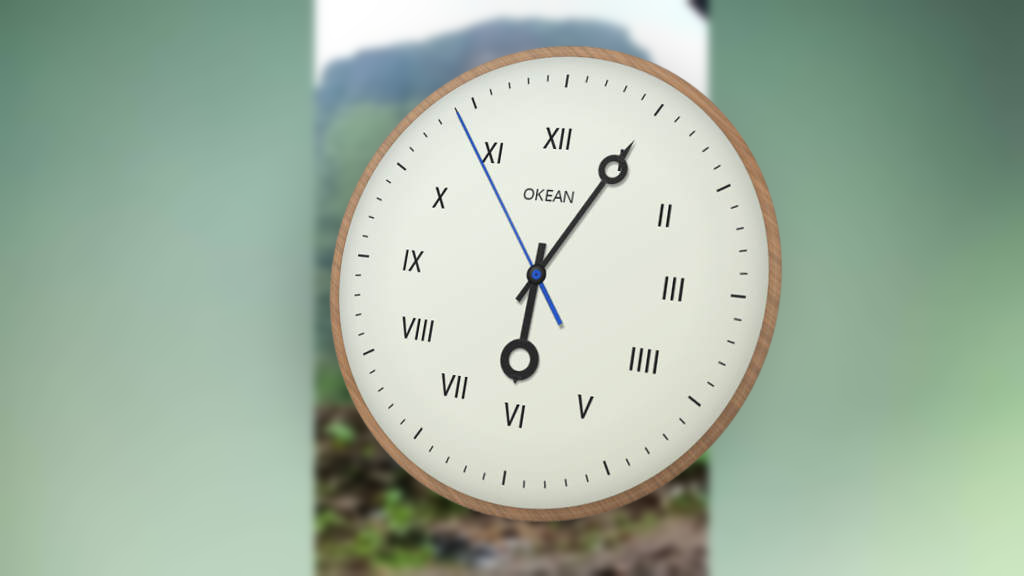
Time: **6:04:54**
